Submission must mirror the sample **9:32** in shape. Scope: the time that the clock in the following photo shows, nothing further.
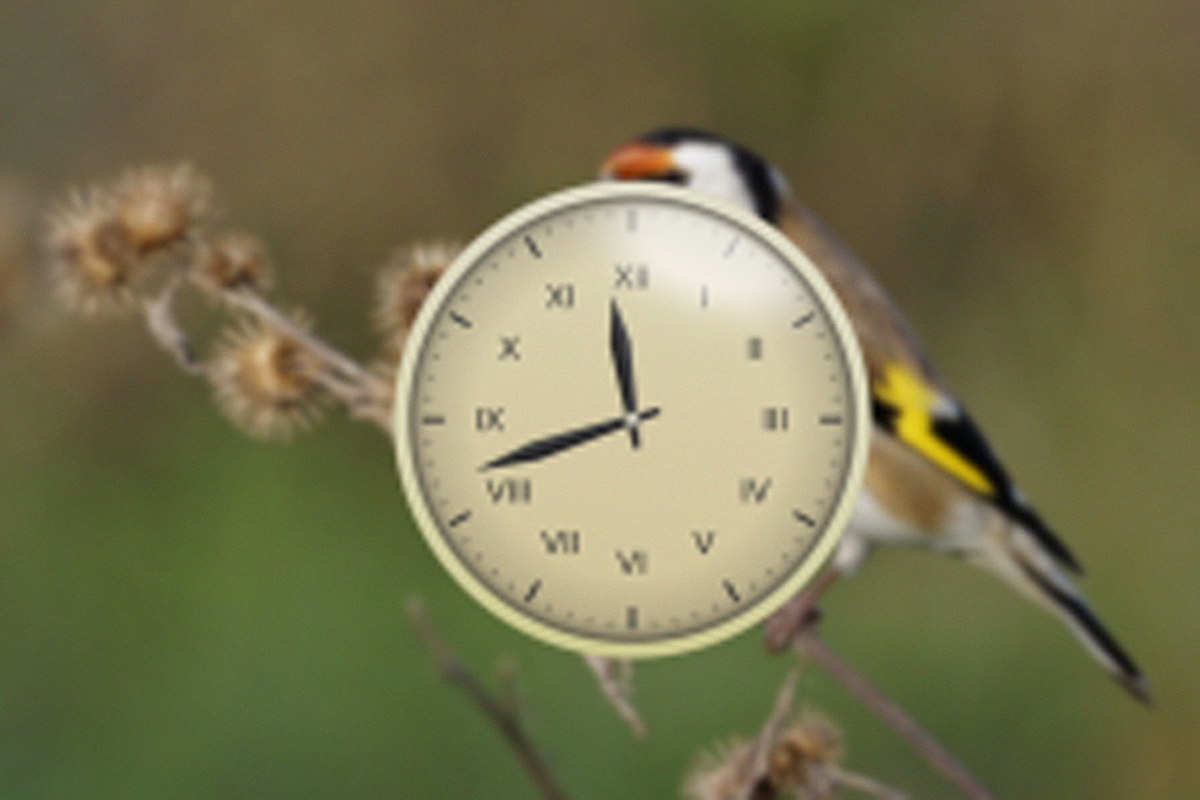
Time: **11:42**
